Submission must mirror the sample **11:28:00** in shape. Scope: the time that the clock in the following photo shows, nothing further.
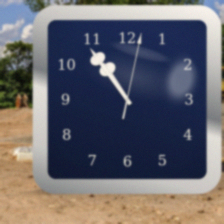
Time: **10:54:02**
